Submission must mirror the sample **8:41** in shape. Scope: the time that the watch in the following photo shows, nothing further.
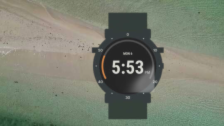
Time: **5:53**
